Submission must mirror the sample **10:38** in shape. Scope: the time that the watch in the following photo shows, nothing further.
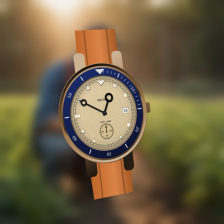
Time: **12:50**
